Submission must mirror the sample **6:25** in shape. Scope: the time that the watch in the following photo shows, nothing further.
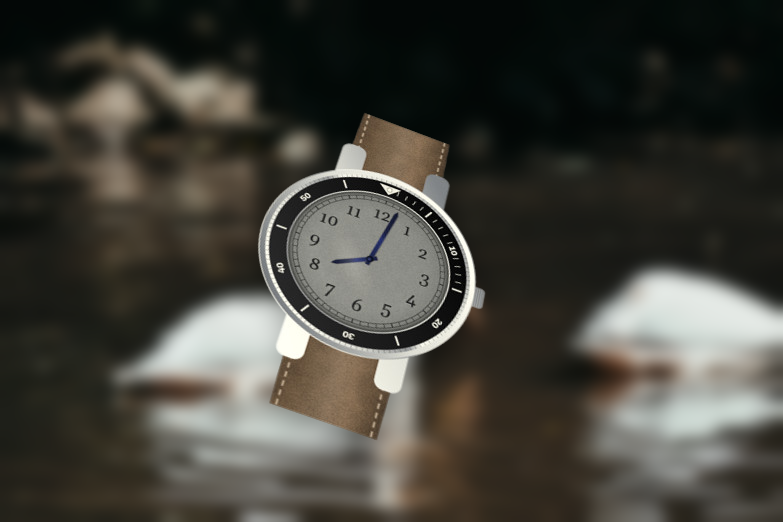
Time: **8:02**
